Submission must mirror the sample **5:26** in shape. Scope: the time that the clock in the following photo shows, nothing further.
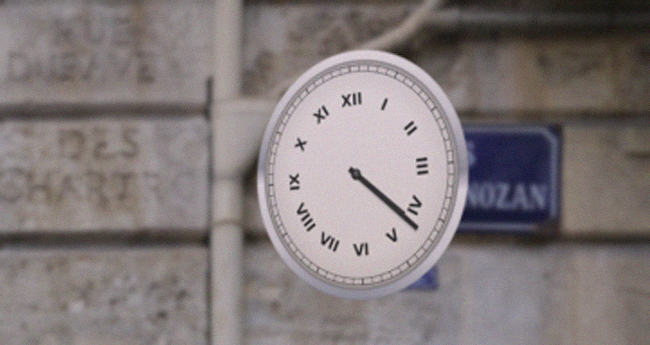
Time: **4:22**
